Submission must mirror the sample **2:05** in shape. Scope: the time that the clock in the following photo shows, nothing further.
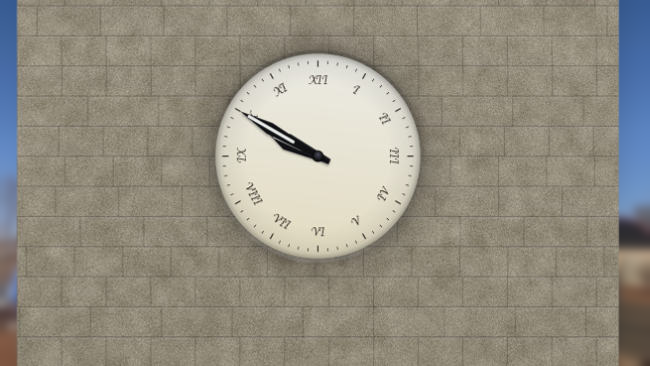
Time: **9:50**
